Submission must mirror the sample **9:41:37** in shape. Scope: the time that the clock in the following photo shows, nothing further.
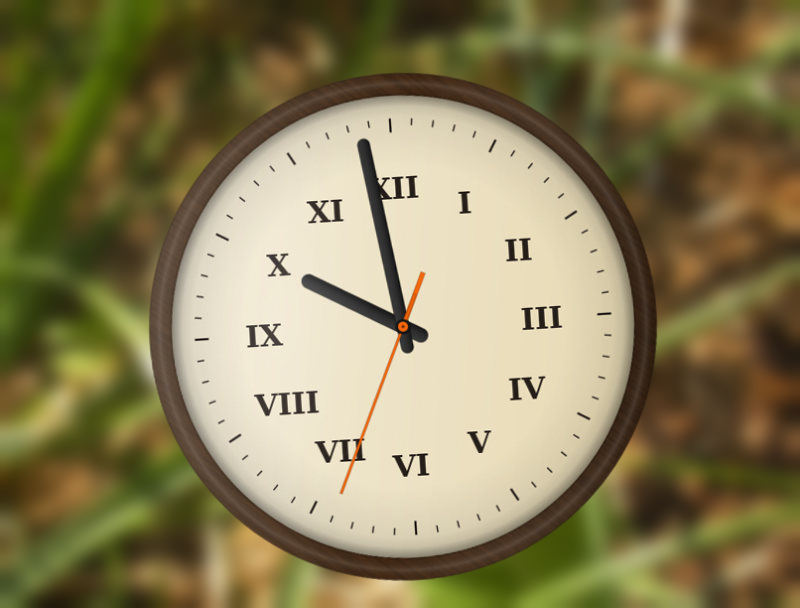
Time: **9:58:34**
